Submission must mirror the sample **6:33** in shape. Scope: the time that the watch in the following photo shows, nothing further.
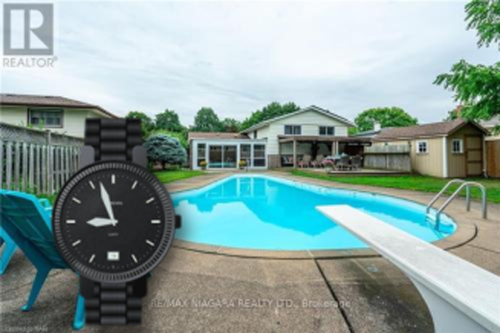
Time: **8:57**
